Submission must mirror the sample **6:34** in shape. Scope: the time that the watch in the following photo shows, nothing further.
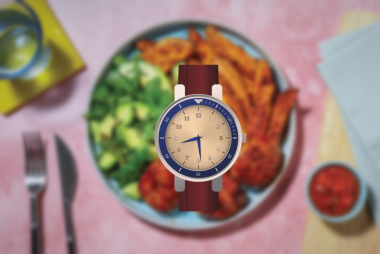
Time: **8:29**
